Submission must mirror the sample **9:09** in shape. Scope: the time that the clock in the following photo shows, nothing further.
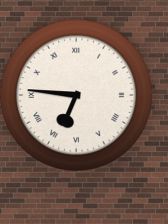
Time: **6:46**
